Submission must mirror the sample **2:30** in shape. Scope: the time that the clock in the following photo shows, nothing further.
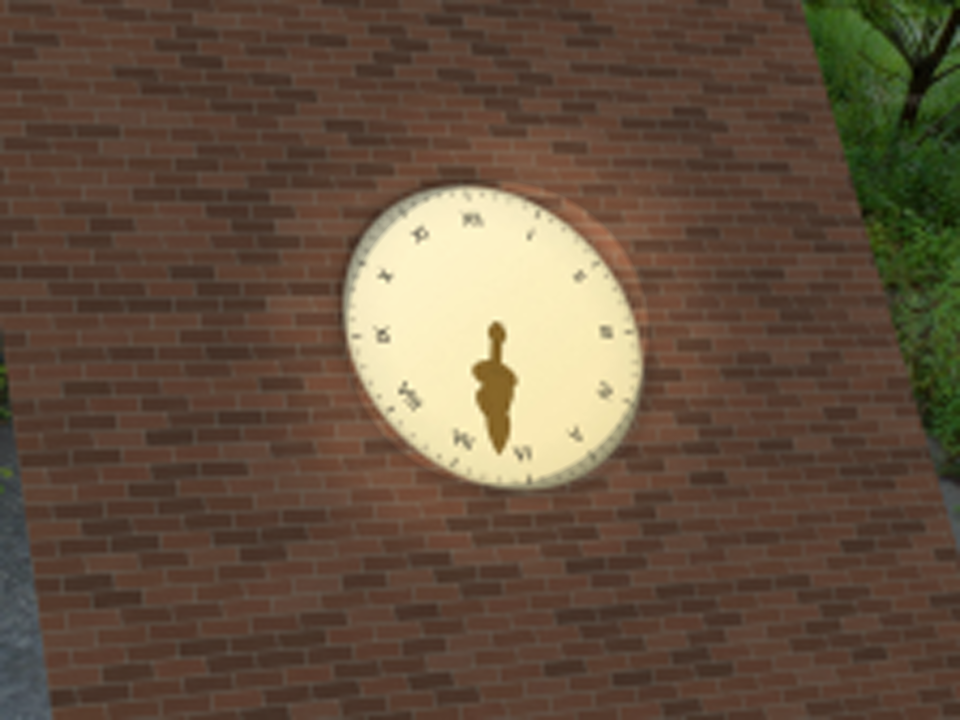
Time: **6:32**
